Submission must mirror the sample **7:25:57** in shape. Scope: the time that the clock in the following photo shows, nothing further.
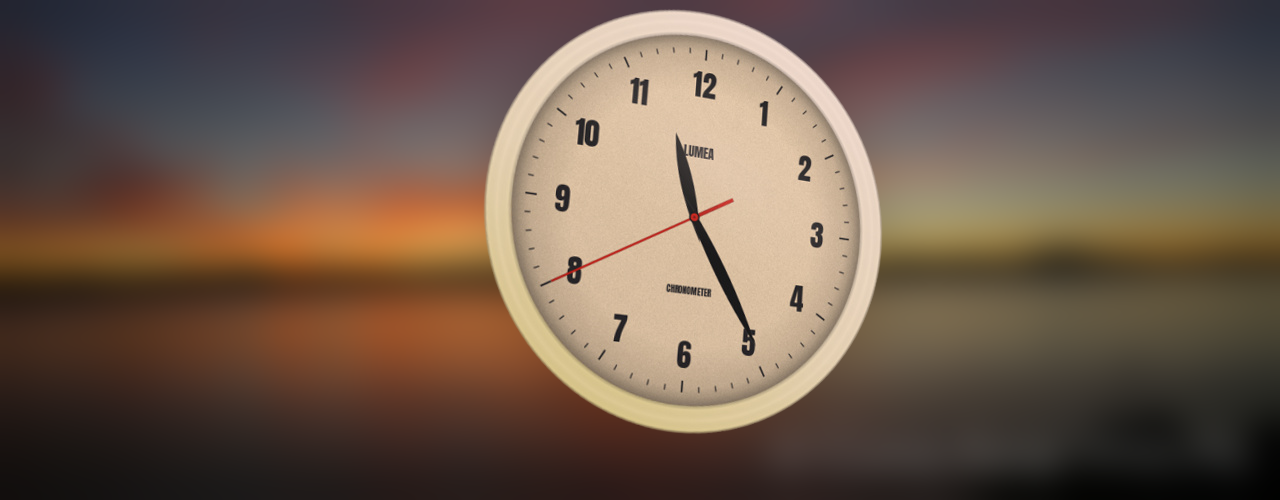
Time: **11:24:40**
